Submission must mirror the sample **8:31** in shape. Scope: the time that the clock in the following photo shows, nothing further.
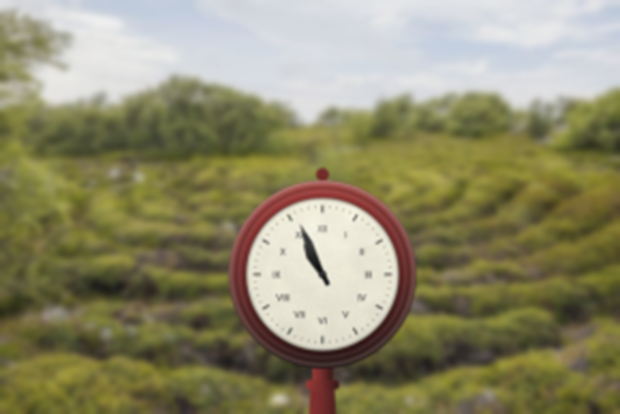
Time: **10:56**
